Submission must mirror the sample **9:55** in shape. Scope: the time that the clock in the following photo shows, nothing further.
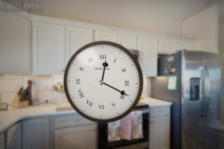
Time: **12:19**
